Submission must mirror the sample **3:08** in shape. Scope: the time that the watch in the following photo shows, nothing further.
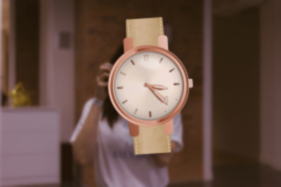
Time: **3:23**
